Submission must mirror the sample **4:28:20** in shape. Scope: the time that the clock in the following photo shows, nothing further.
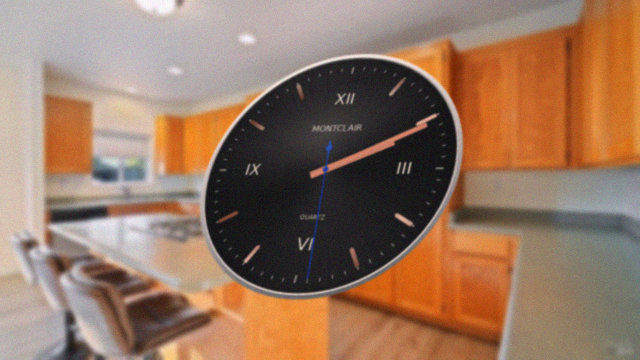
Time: **2:10:29**
